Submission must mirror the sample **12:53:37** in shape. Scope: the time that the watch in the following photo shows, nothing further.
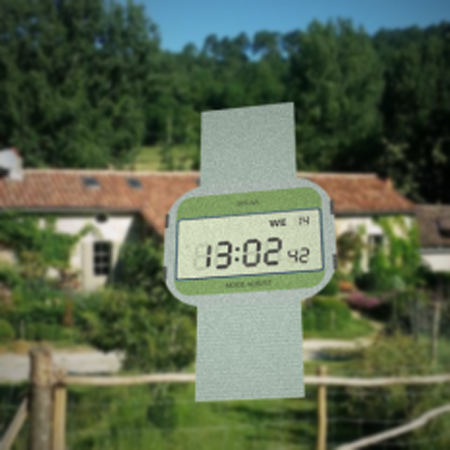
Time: **13:02:42**
